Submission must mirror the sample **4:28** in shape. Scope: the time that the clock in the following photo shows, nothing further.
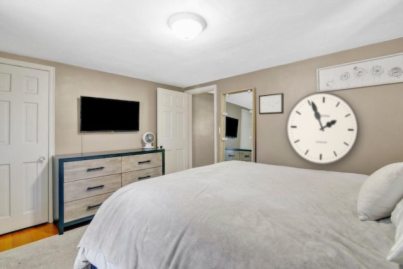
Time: **1:56**
